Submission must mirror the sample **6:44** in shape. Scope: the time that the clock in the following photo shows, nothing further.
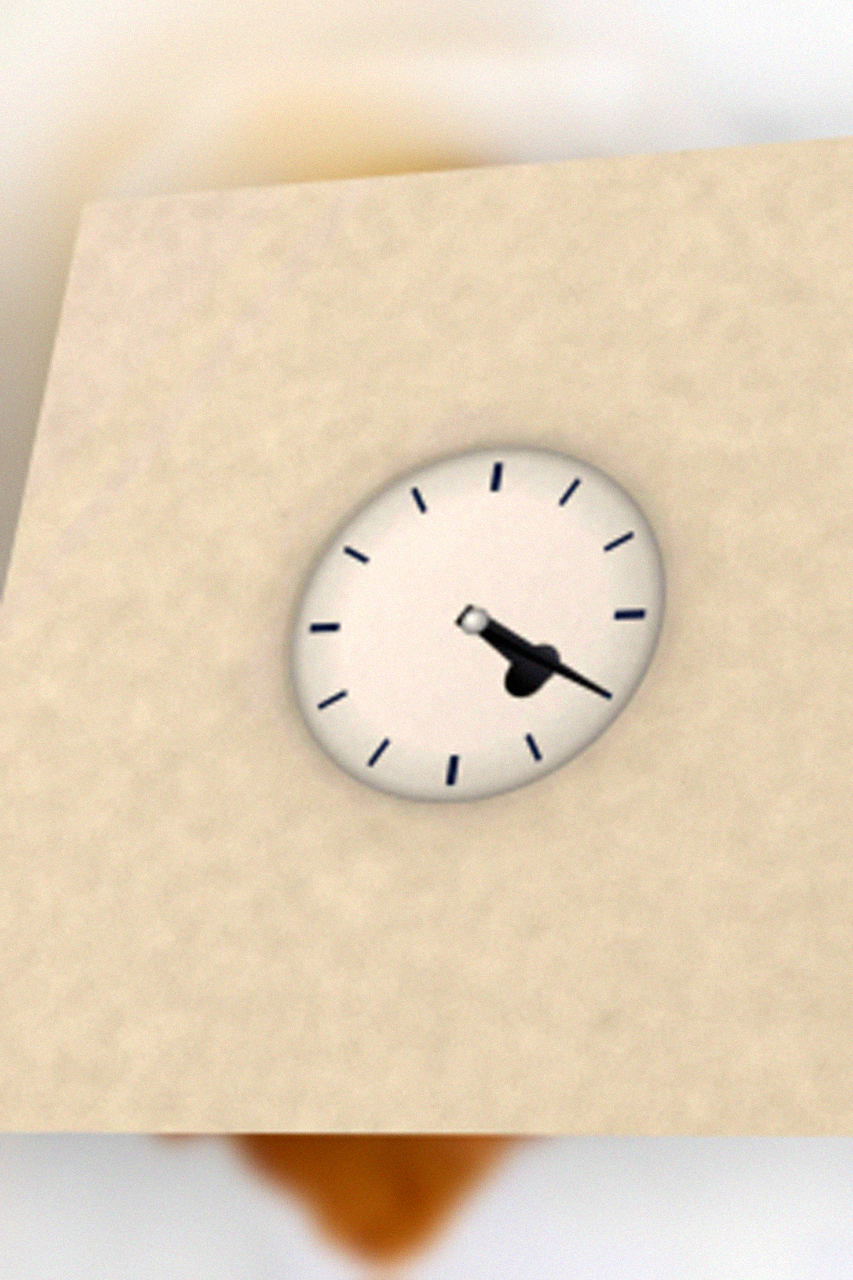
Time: **4:20**
